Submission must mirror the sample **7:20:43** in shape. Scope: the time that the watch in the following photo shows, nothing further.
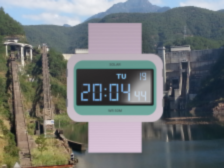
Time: **20:04:44**
